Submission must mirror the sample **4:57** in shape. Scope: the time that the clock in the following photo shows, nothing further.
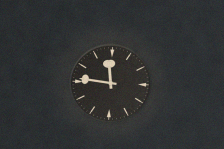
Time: **11:46**
